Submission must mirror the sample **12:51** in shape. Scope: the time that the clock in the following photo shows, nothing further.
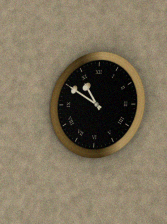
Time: **10:50**
